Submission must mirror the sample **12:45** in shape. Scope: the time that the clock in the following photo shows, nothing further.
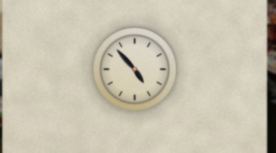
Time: **4:53**
